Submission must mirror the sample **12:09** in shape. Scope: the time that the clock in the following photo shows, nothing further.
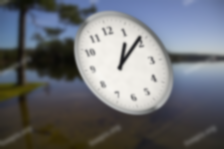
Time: **1:09**
